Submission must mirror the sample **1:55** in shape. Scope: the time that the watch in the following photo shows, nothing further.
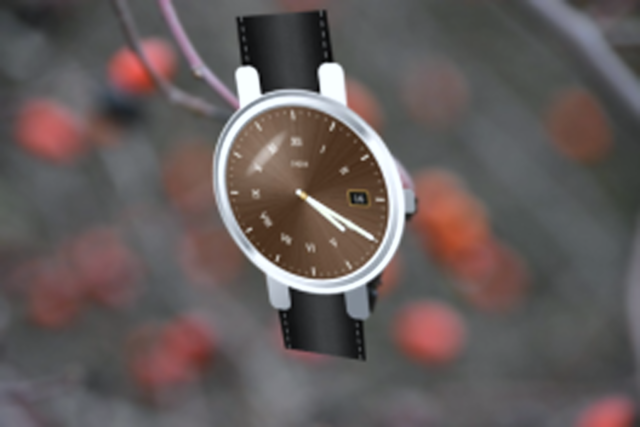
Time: **4:20**
